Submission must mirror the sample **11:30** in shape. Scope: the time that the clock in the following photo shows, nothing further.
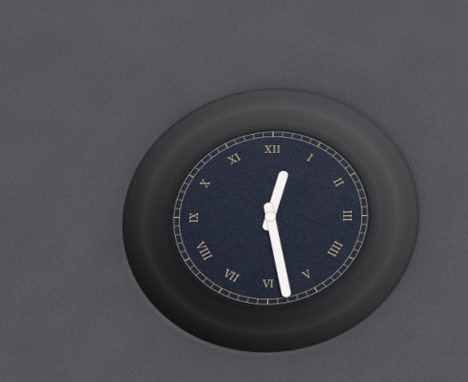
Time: **12:28**
